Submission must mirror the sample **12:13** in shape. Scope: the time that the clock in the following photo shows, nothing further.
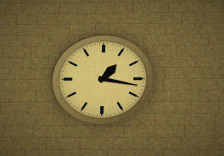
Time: **1:17**
